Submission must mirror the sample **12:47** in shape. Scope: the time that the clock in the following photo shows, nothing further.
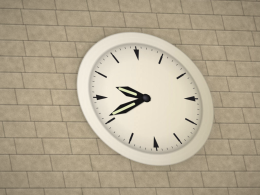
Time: **9:41**
